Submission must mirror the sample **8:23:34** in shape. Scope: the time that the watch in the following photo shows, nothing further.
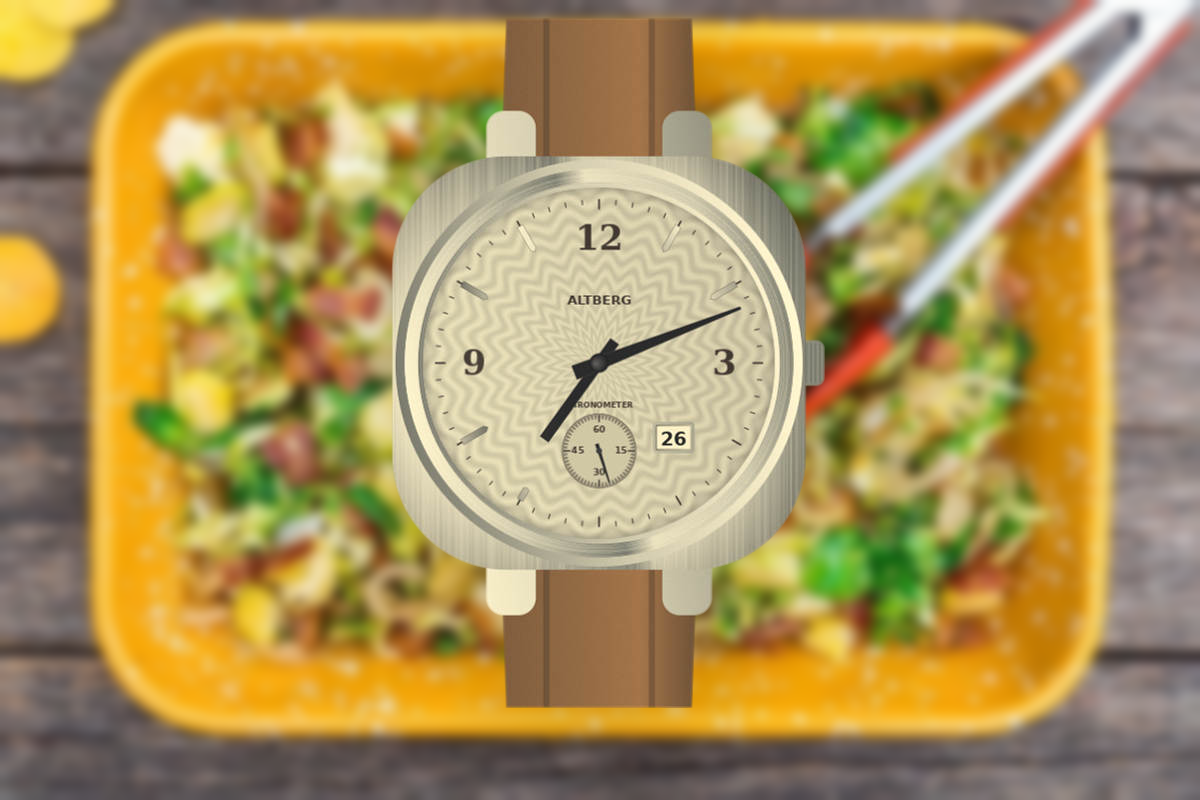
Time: **7:11:27**
